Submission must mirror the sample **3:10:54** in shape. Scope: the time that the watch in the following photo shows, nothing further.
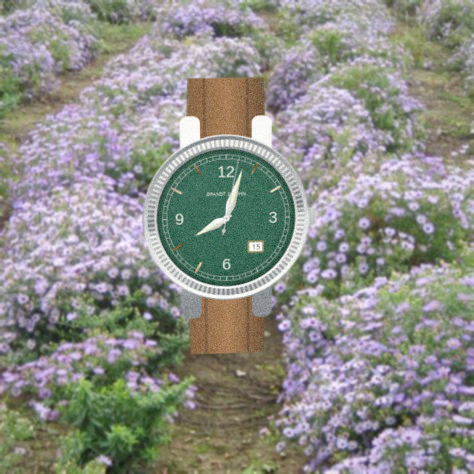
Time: **8:03:02**
